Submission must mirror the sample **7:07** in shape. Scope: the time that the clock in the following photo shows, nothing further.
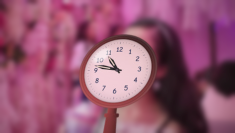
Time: **10:47**
